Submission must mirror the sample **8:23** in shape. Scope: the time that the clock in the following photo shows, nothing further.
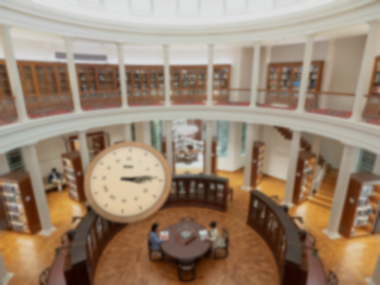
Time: **3:14**
